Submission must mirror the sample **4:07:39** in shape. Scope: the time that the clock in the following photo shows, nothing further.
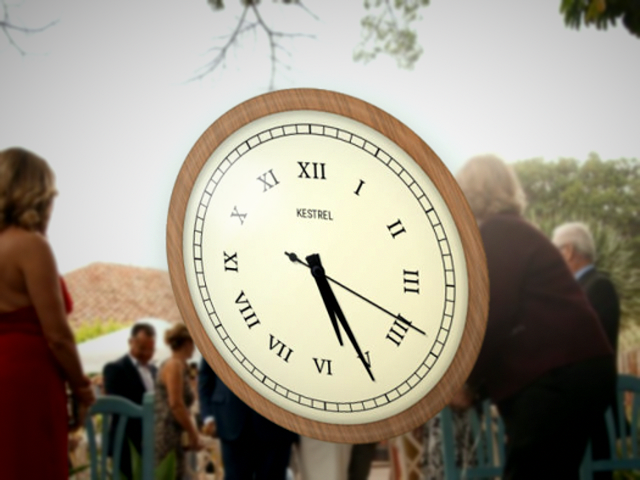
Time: **5:25:19**
